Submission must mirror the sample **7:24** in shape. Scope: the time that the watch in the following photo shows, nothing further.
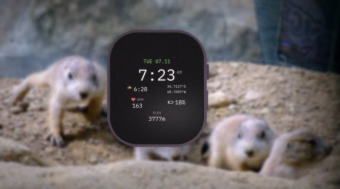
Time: **7:23**
